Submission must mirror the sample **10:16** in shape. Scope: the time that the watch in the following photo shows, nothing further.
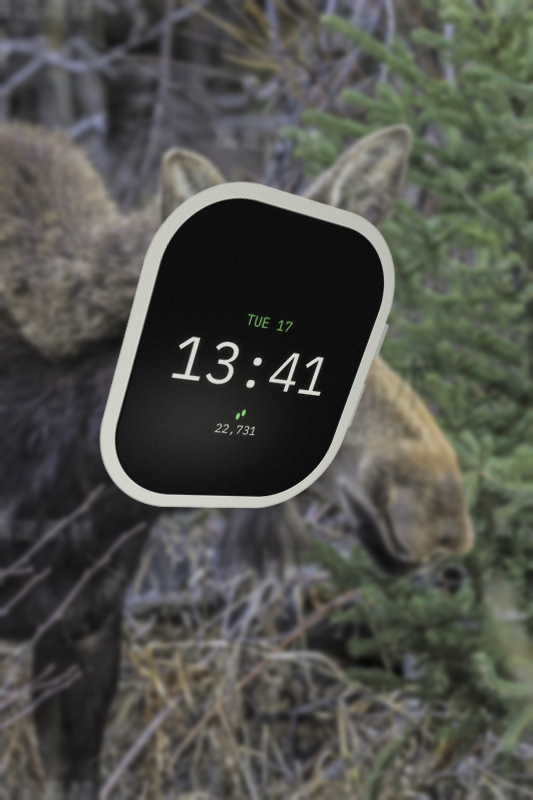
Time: **13:41**
